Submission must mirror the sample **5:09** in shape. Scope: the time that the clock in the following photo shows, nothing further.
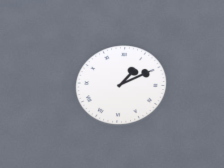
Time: **1:10**
